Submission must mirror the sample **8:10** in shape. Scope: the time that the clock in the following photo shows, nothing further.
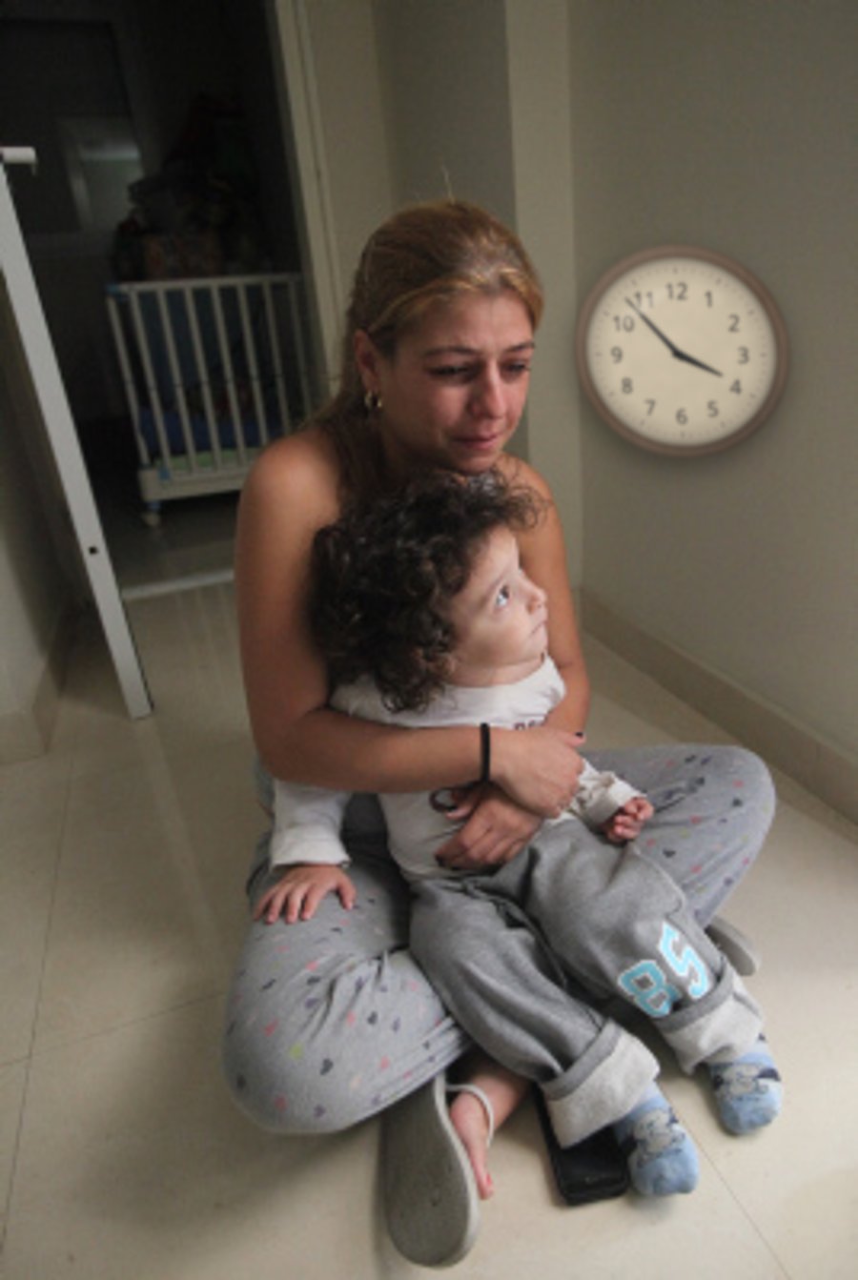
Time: **3:53**
